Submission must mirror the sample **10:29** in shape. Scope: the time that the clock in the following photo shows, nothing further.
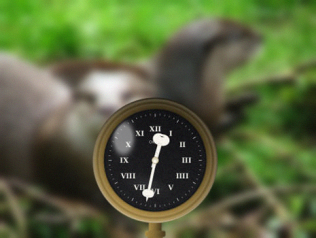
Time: **12:32**
